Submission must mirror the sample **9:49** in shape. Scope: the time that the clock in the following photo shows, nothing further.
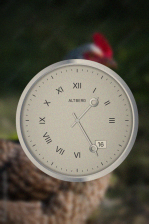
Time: **1:25**
